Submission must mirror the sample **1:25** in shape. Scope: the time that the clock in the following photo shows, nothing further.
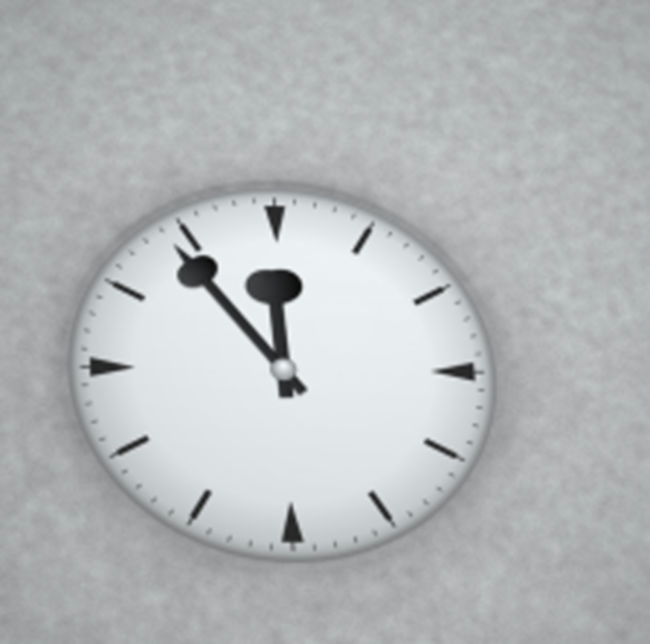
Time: **11:54**
